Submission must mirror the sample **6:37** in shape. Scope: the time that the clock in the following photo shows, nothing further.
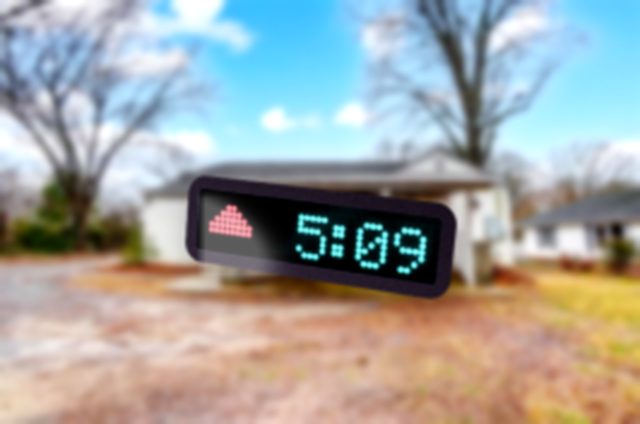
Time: **5:09**
